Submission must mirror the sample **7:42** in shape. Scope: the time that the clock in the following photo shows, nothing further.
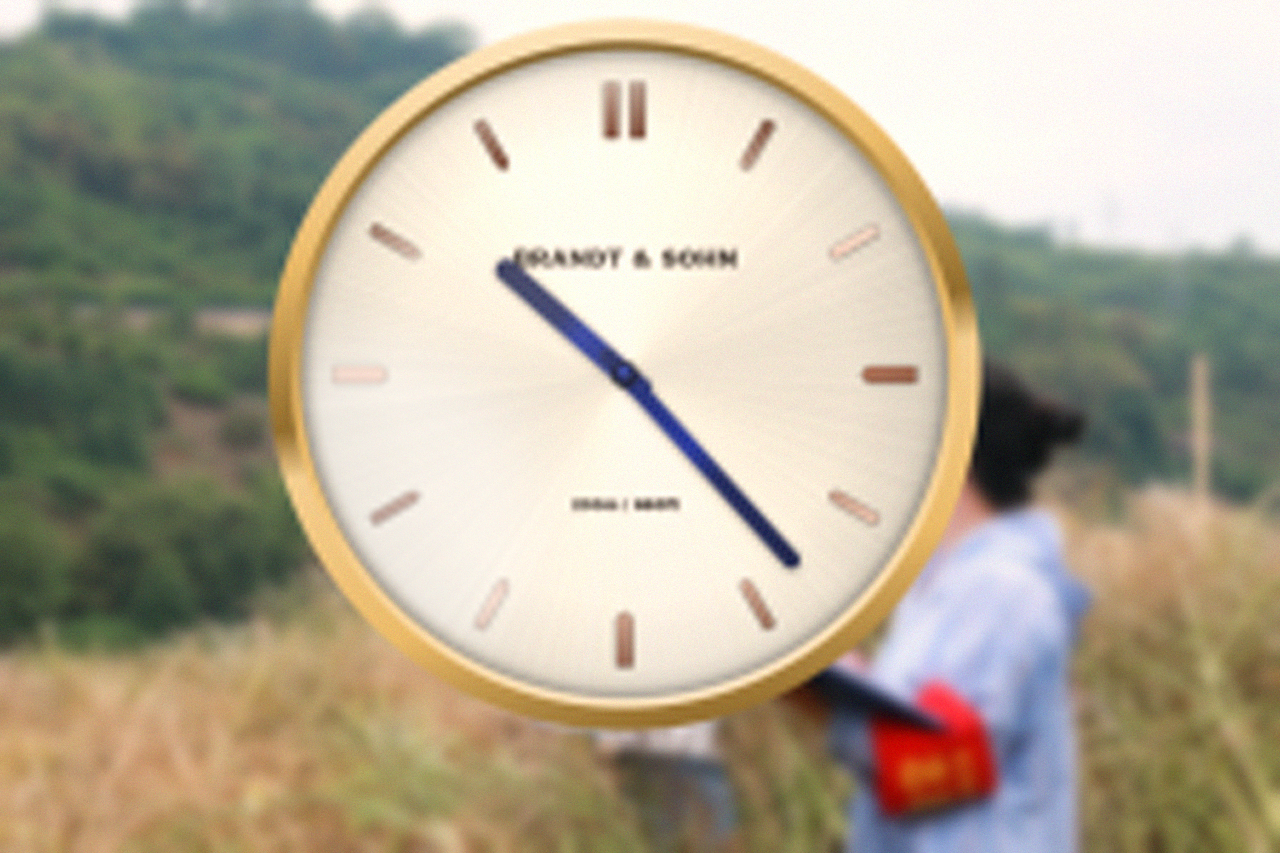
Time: **10:23**
